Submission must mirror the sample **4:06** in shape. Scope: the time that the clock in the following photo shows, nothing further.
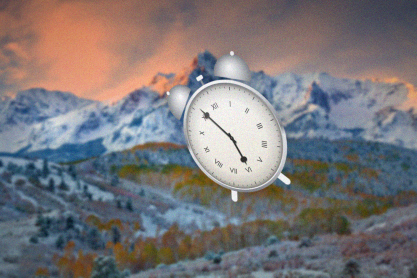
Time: **5:56**
